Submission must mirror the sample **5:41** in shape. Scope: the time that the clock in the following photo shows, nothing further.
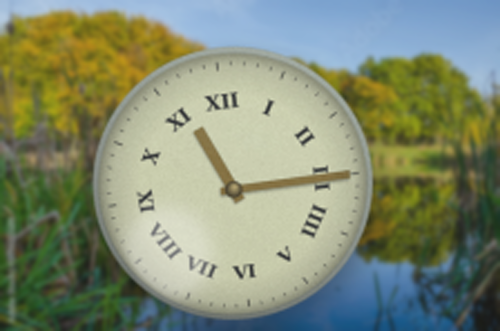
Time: **11:15**
